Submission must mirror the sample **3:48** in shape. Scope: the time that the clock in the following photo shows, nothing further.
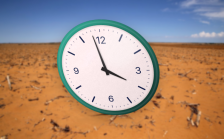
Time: **3:58**
